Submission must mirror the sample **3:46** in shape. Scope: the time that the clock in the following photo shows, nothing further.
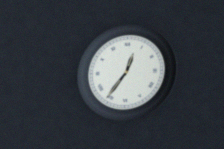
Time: **12:36**
